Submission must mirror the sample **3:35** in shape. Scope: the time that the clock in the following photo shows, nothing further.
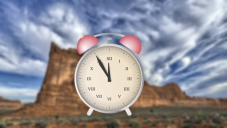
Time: **11:55**
